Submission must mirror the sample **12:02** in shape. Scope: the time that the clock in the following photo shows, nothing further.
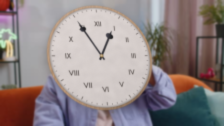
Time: **12:55**
